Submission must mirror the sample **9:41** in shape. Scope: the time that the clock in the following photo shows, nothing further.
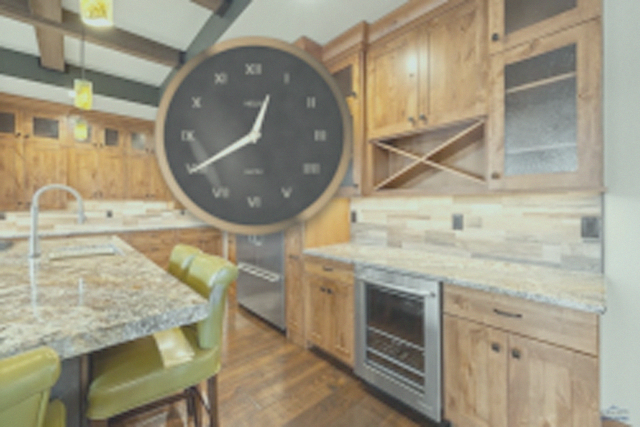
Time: **12:40**
